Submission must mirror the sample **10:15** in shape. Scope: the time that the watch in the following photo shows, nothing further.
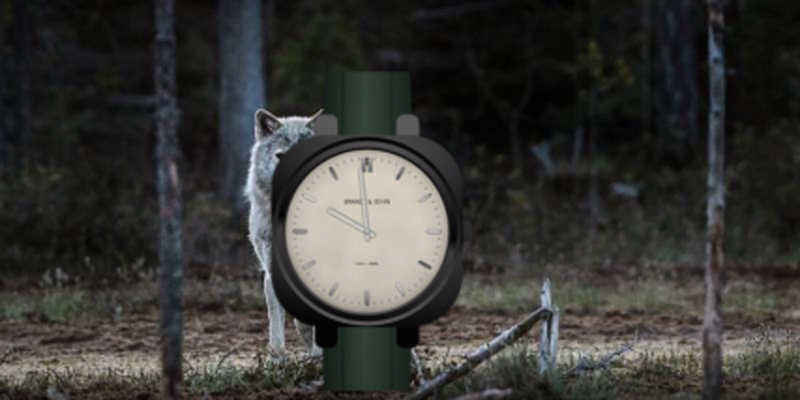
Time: **9:59**
